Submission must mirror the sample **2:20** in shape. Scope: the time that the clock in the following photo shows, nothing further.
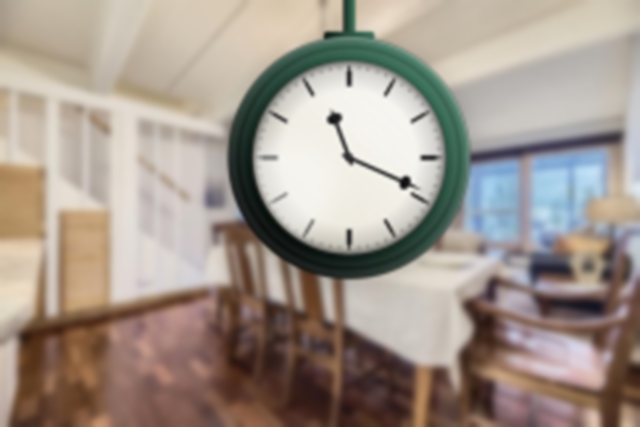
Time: **11:19**
